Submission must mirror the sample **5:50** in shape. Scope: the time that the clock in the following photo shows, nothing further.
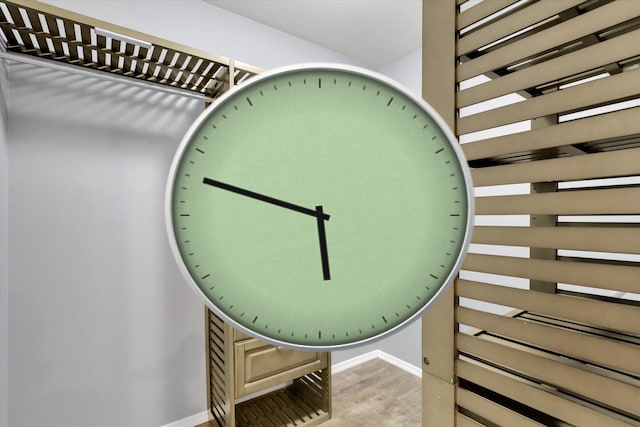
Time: **5:48**
